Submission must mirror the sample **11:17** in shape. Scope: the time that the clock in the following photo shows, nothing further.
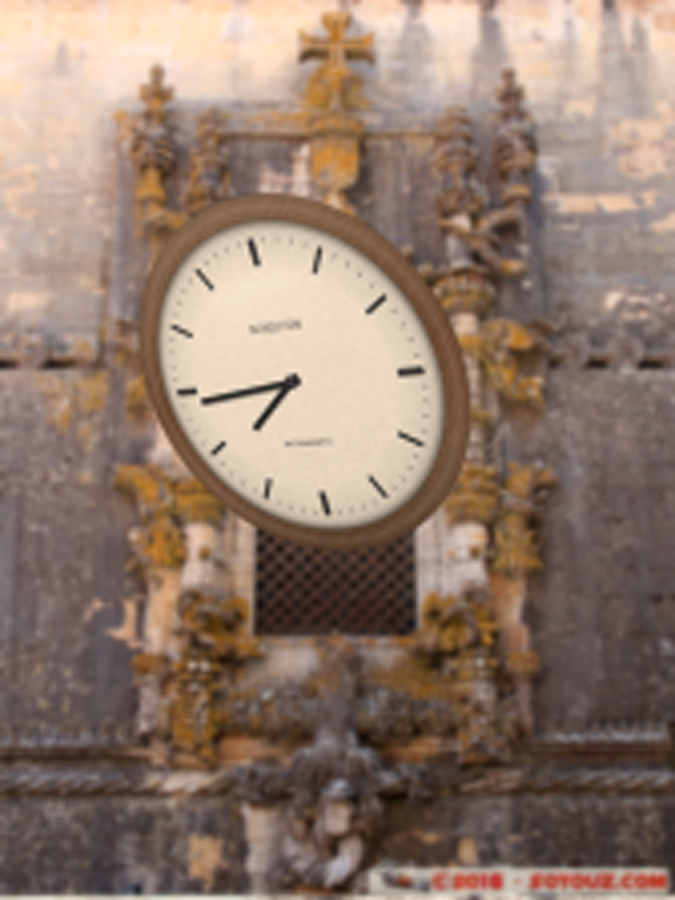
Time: **7:44**
